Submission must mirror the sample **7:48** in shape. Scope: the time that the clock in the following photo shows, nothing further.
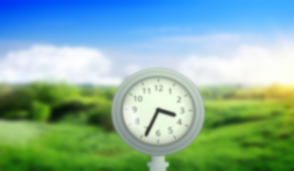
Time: **3:34**
